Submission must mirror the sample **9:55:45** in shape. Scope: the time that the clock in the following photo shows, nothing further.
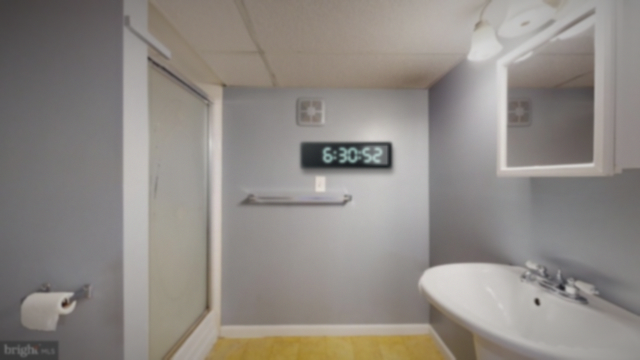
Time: **6:30:52**
